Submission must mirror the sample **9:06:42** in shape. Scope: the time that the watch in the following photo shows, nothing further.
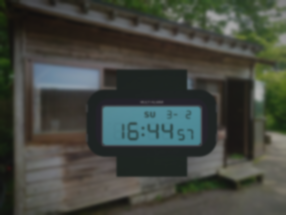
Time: **16:44:57**
